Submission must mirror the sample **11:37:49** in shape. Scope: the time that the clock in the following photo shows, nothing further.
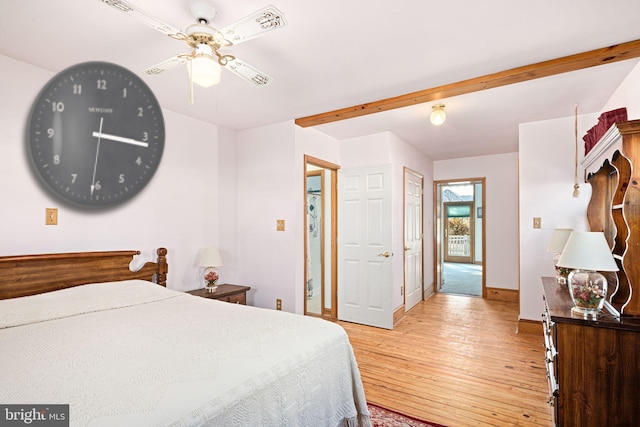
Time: **3:16:31**
